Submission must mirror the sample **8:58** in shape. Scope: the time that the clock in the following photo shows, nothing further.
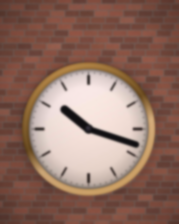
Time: **10:18**
